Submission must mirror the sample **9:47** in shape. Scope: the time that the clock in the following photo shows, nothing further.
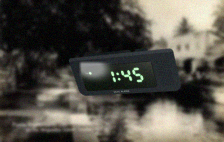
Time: **1:45**
